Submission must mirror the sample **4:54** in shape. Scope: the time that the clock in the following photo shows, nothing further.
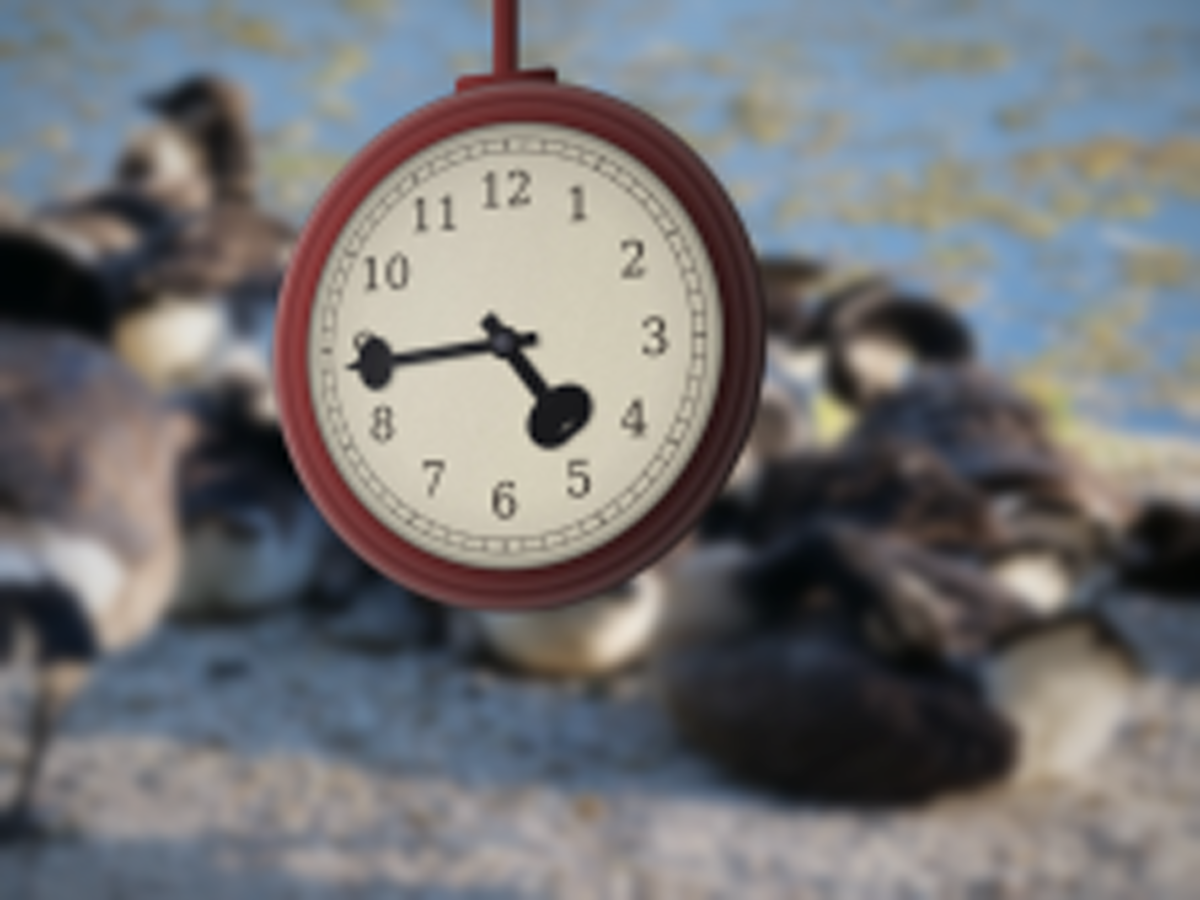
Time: **4:44**
